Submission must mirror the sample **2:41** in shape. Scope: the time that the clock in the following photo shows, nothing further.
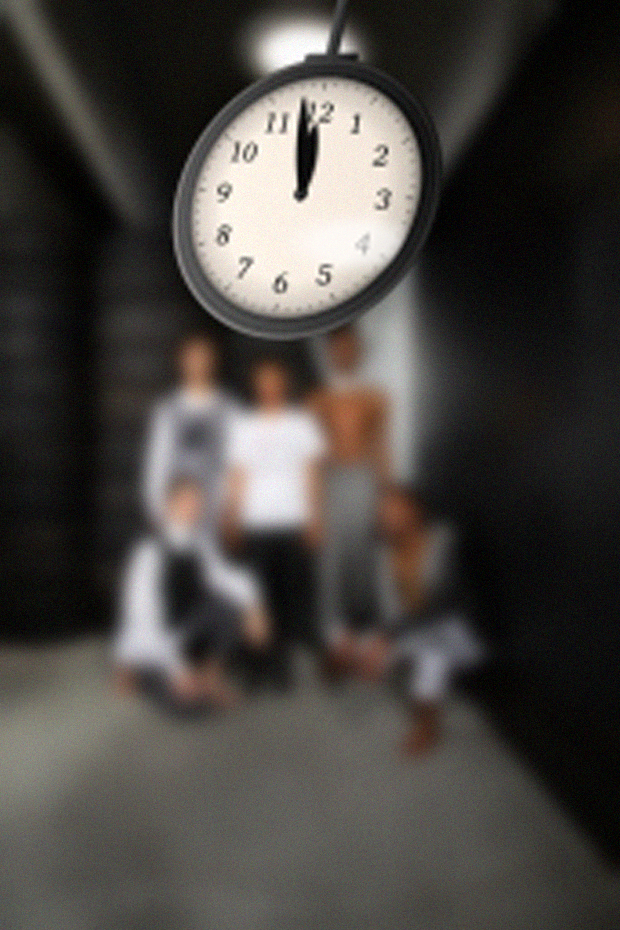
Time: **11:58**
